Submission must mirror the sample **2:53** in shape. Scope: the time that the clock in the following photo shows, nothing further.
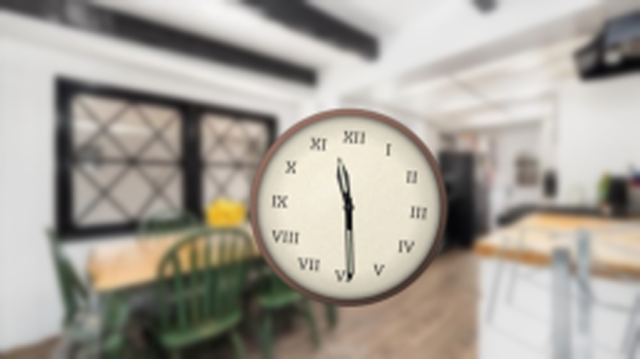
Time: **11:29**
